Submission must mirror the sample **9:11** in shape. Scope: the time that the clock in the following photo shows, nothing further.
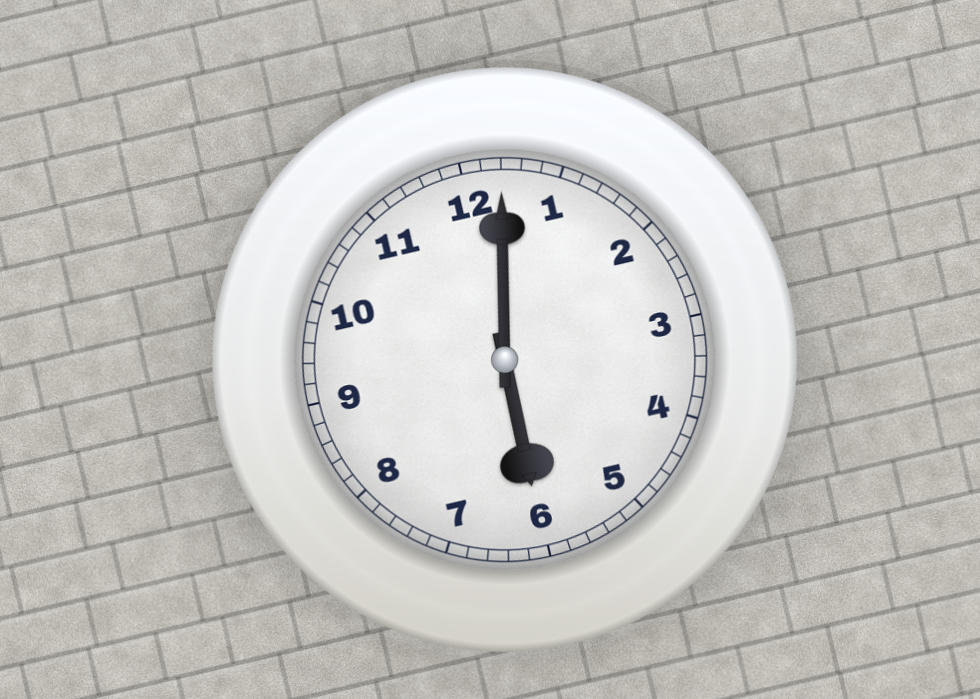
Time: **6:02**
